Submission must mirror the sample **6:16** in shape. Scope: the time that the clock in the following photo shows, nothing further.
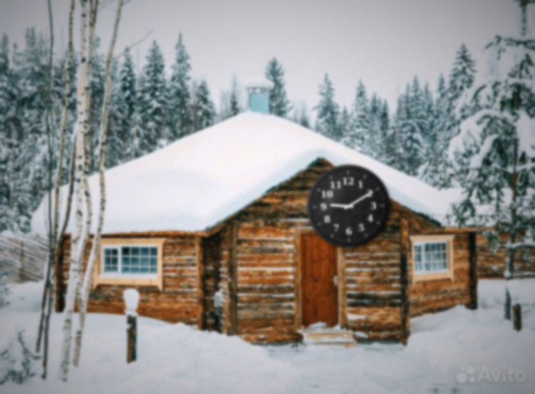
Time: **9:10**
